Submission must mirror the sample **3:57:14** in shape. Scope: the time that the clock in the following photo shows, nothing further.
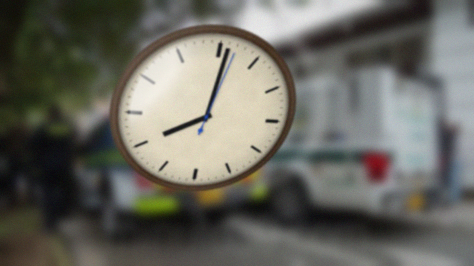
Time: **8:01:02**
